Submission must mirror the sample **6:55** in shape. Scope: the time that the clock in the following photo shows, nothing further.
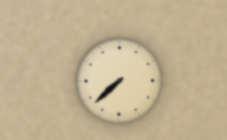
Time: **7:38**
